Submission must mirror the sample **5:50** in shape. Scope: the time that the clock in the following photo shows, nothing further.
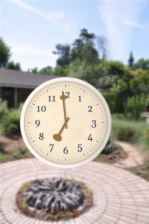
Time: **6:59**
